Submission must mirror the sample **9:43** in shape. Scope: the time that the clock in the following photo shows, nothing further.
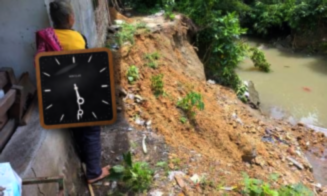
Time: **5:29**
